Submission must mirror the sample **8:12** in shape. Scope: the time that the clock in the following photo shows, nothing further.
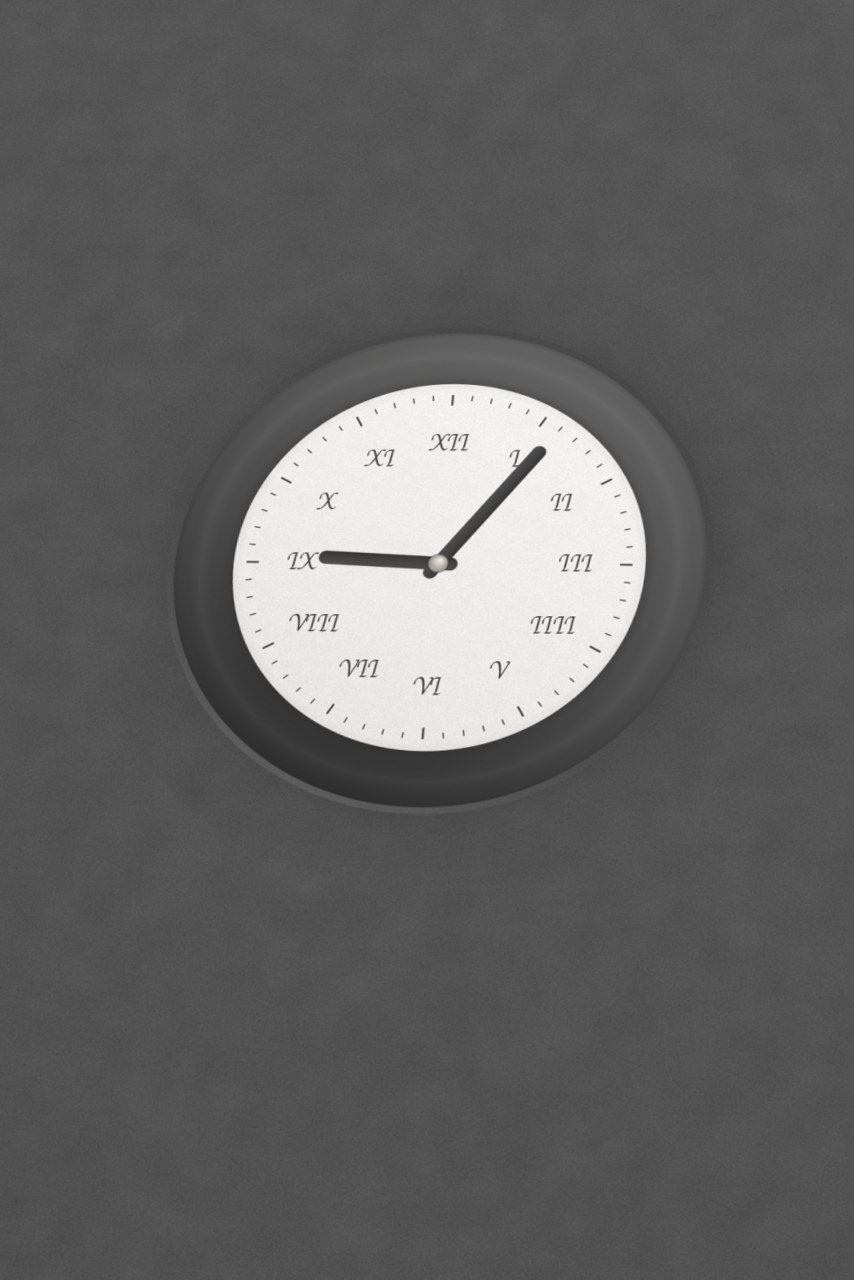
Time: **9:06**
